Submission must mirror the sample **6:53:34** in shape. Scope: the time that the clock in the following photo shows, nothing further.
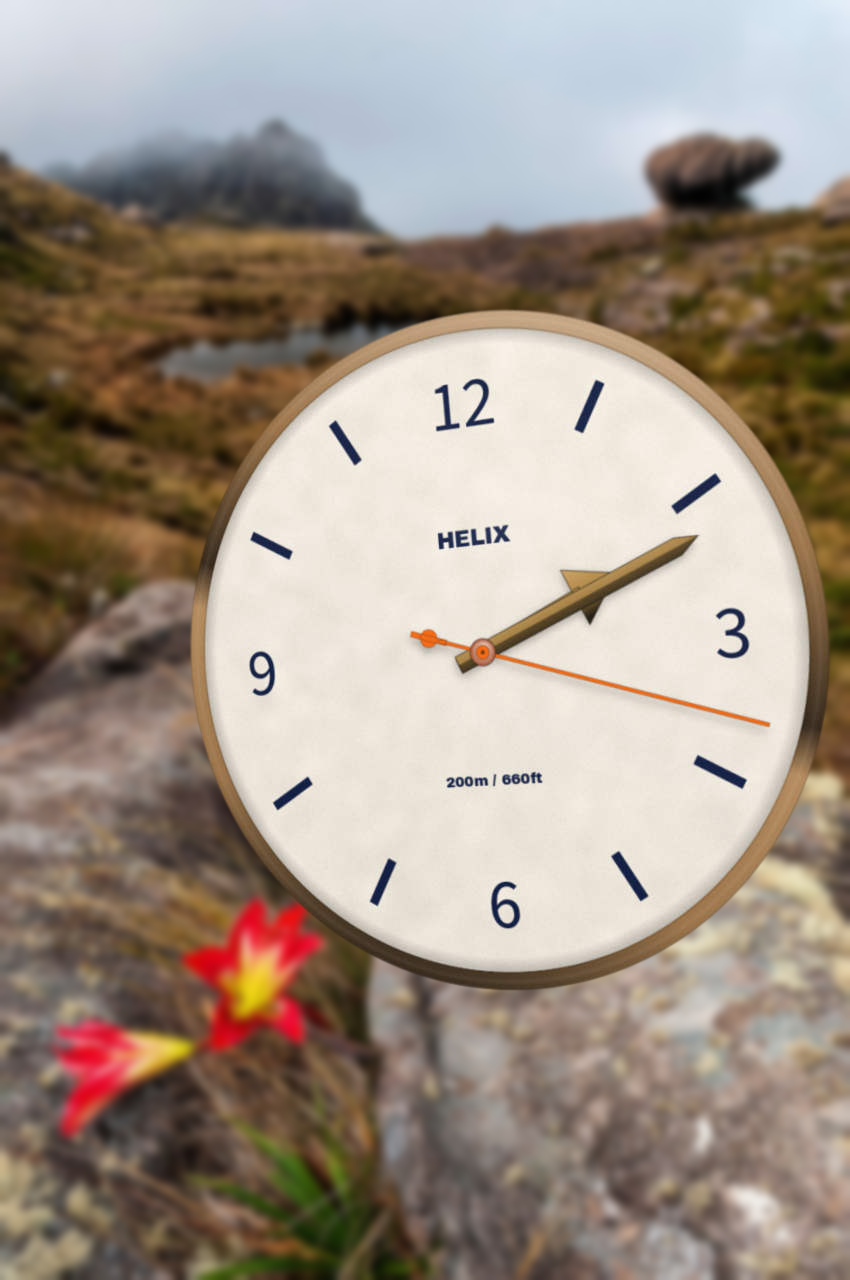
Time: **2:11:18**
